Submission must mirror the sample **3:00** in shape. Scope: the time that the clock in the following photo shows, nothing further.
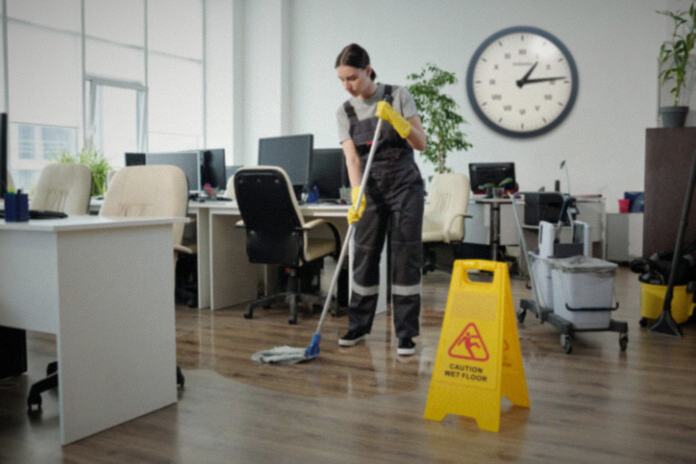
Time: **1:14**
